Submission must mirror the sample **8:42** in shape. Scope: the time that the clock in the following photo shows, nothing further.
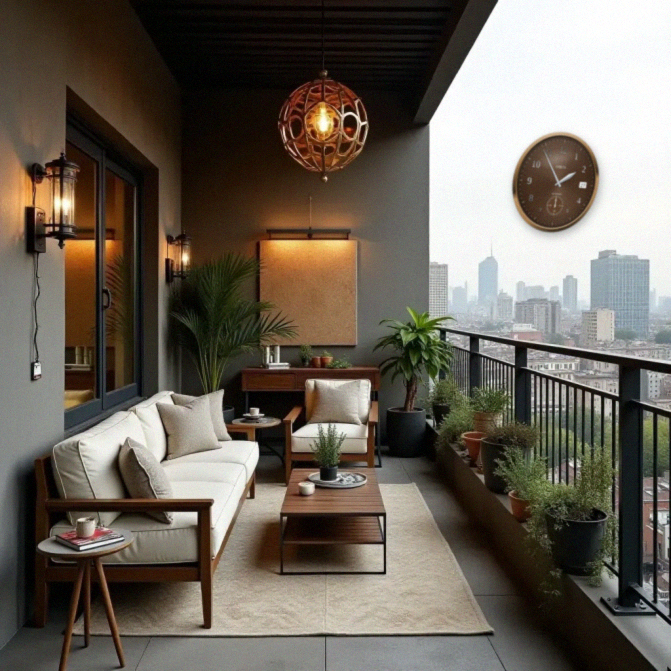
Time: **1:54**
